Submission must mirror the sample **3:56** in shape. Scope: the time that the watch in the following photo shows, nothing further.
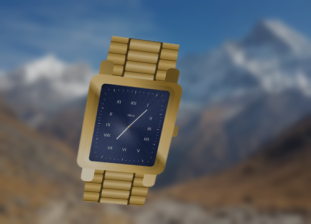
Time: **7:06**
